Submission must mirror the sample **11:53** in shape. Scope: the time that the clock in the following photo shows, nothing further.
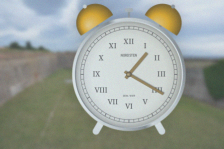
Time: **1:20**
